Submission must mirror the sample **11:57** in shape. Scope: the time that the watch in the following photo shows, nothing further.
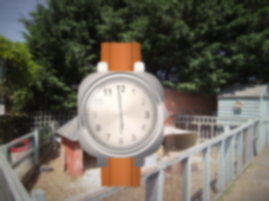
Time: **5:59**
